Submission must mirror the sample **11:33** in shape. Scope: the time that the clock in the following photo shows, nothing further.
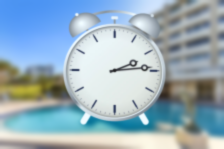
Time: **2:14**
